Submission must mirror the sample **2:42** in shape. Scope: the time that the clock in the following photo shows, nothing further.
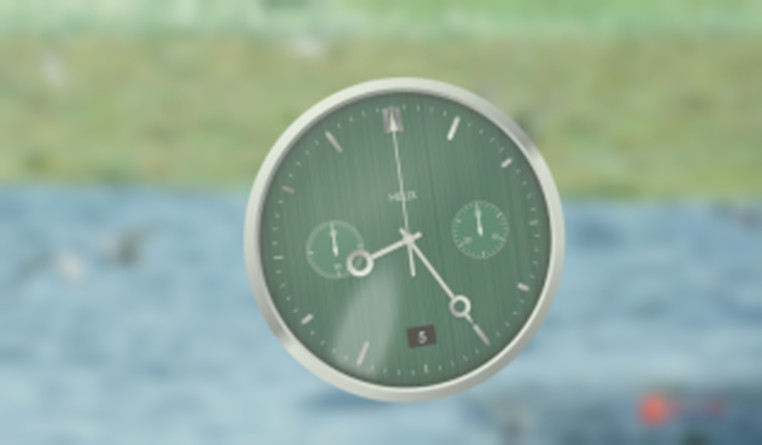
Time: **8:25**
